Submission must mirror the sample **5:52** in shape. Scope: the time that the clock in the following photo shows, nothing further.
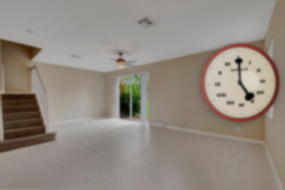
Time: **5:00**
